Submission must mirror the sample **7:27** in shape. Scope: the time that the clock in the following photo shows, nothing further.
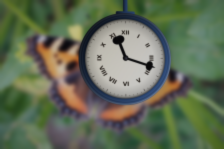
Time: **11:18**
